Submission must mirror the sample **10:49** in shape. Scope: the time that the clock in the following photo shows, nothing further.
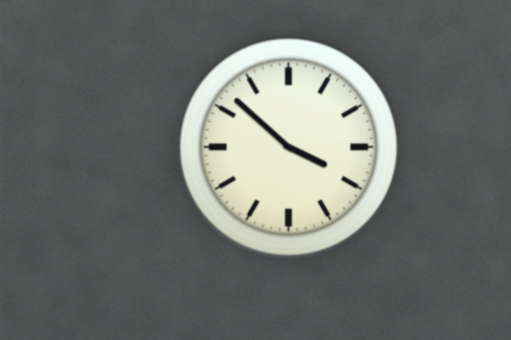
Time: **3:52**
